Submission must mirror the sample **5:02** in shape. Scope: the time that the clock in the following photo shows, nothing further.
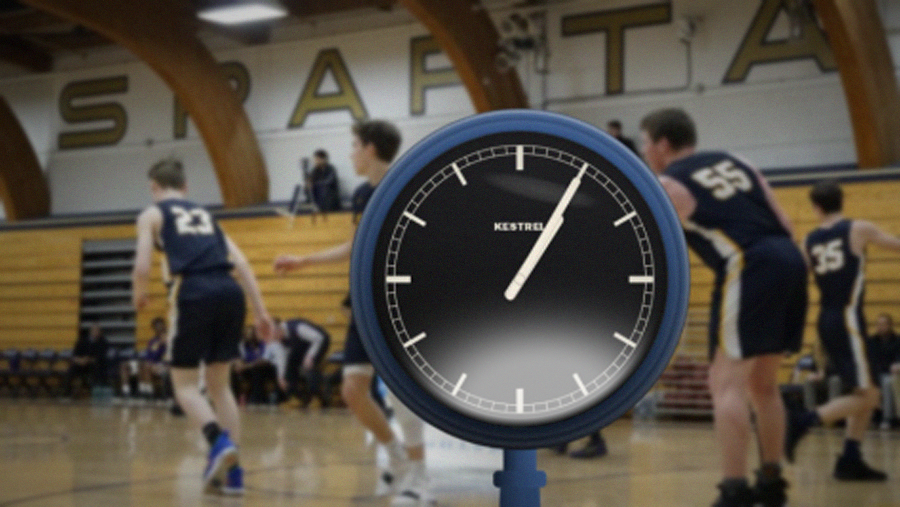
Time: **1:05**
